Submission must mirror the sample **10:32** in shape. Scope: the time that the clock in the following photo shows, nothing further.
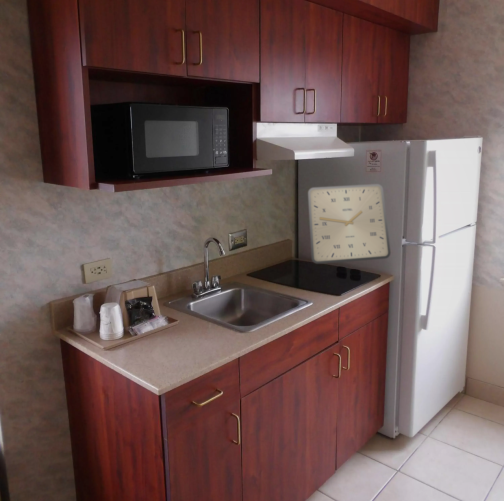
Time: **1:47**
